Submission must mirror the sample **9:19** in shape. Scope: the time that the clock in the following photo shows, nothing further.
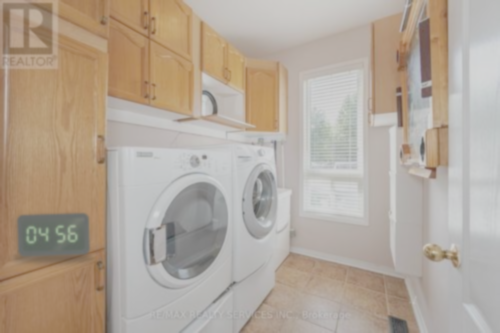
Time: **4:56**
